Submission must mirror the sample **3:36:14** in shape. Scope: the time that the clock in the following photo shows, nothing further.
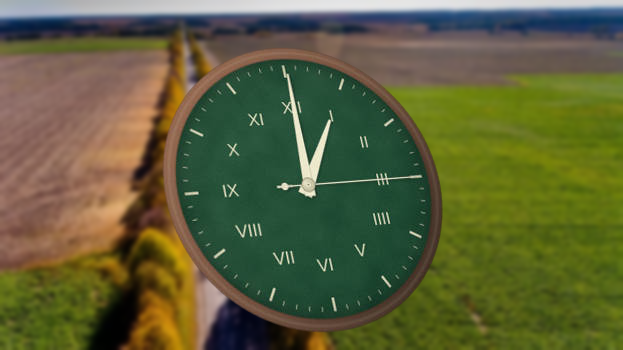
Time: **1:00:15**
